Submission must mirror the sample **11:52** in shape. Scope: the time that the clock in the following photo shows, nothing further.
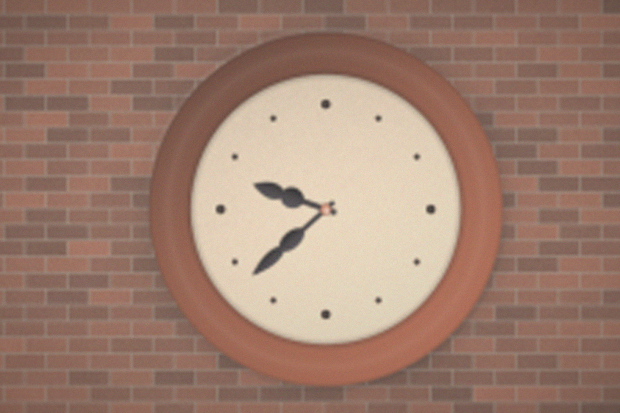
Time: **9:38**
